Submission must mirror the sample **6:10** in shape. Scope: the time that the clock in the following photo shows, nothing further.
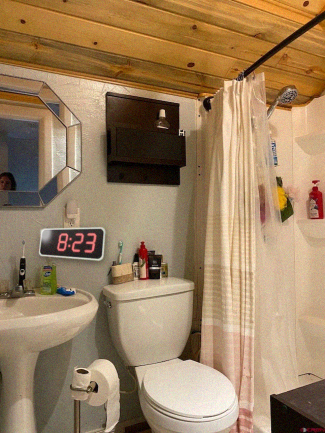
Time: **8:23**
